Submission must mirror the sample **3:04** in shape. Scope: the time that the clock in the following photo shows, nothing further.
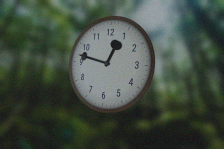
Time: **12:47**
